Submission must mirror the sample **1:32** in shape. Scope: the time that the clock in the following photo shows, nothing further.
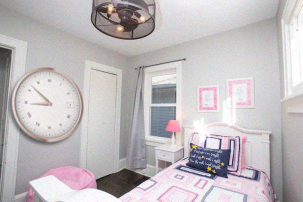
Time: **8:52**
